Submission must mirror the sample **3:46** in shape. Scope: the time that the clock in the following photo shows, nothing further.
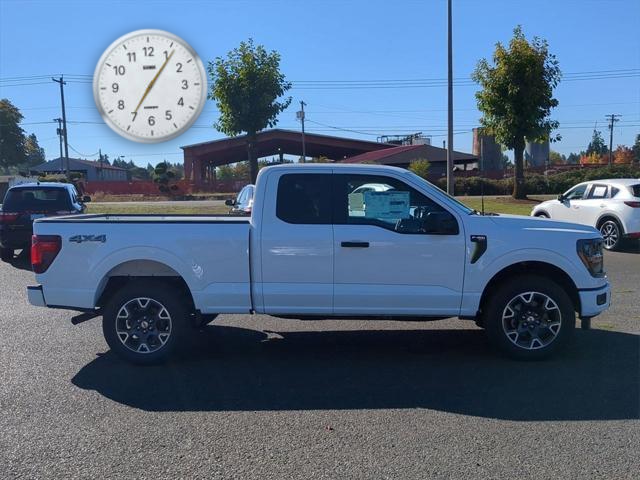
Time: **7:06**
